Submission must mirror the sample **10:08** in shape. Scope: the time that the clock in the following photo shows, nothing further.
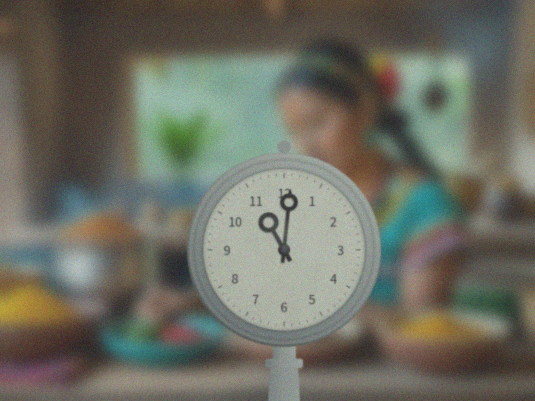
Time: **11:01**
